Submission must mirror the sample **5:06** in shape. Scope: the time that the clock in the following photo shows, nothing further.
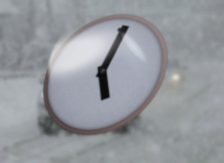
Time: **5:01**
